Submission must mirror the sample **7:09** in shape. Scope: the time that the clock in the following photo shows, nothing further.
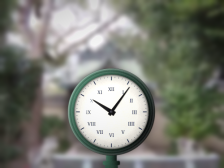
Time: **10:06**
